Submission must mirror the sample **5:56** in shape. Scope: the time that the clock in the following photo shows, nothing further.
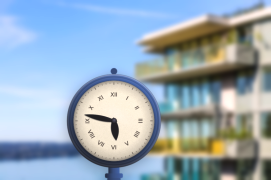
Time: **5:47**
